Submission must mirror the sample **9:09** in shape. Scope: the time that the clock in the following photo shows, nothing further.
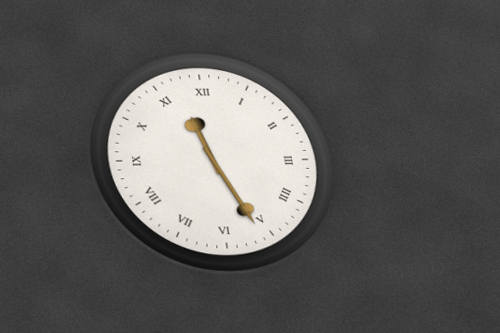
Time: **11:26**
